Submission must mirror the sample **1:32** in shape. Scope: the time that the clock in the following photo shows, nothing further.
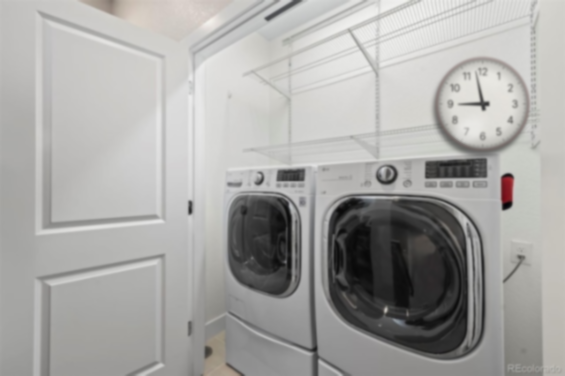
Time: **8:58**
